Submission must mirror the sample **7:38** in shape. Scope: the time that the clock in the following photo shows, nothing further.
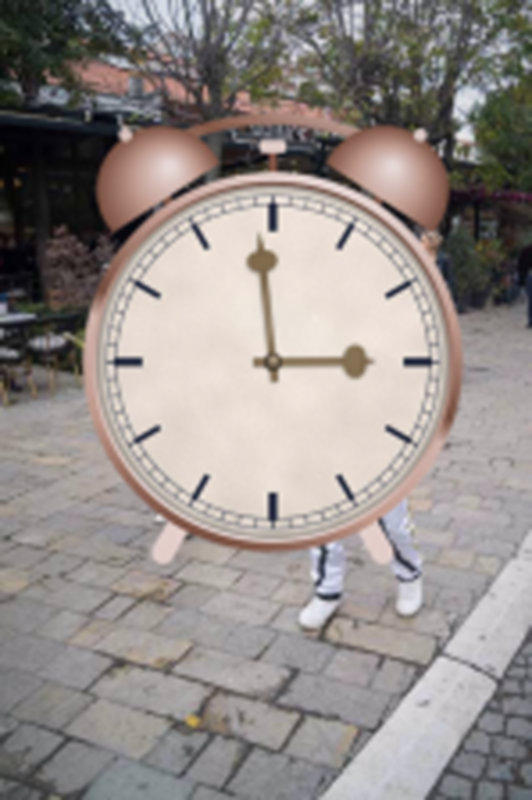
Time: **2:59**
